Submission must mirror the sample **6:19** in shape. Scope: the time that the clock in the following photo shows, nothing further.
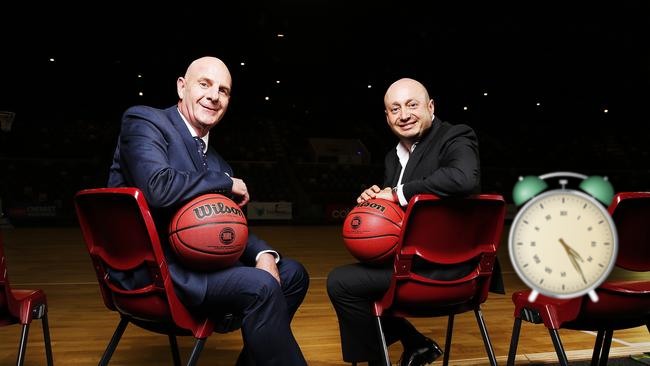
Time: **4:25**
